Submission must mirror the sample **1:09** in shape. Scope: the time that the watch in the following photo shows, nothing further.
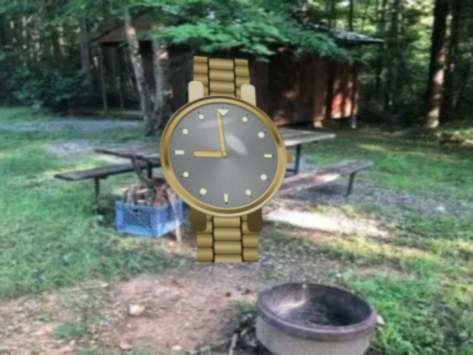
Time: **8:59**
